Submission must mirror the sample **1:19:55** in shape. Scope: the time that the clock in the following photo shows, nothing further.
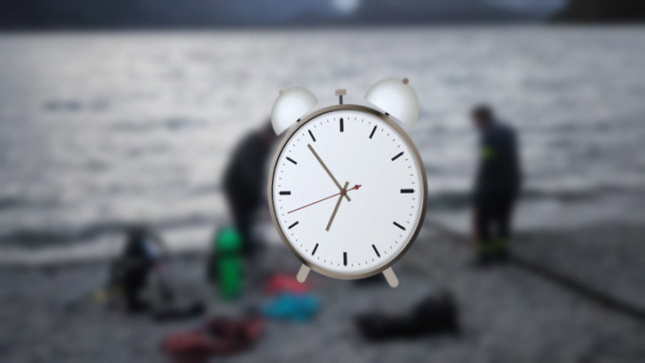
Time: **6:53:42**
